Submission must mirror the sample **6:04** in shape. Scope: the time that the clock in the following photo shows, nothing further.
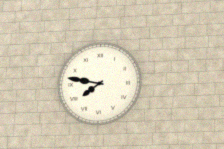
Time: **7:47**
